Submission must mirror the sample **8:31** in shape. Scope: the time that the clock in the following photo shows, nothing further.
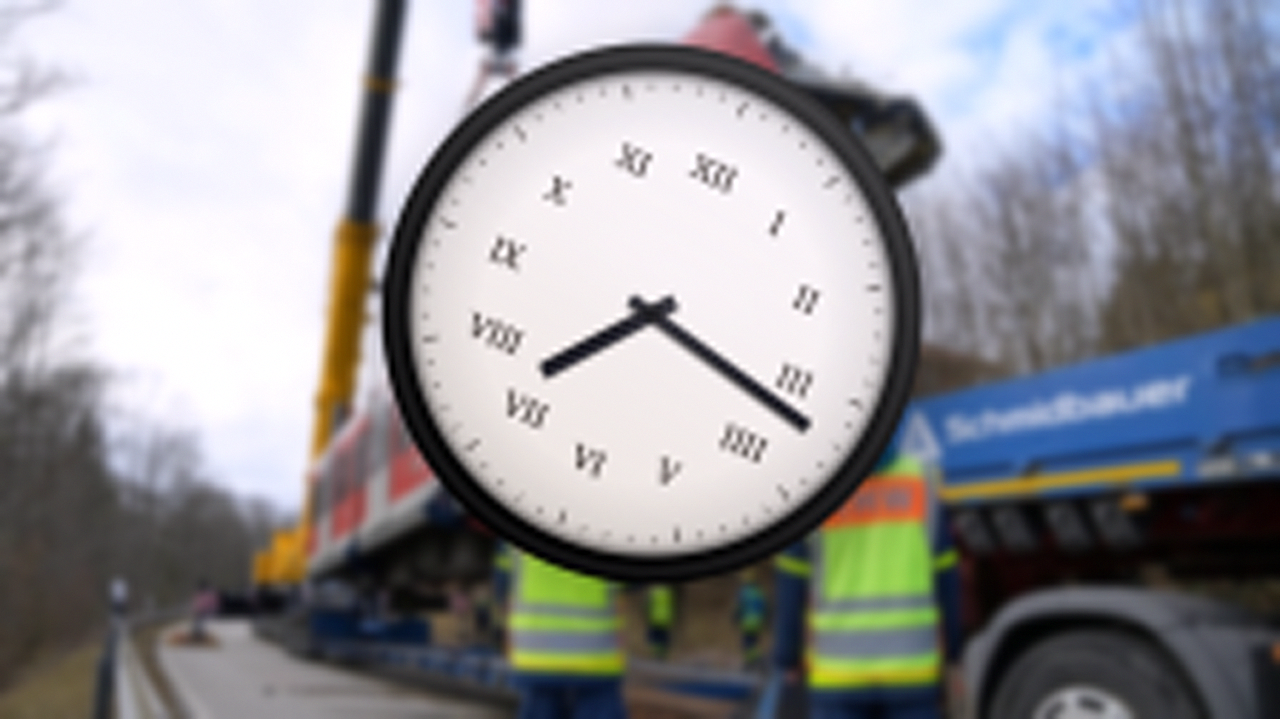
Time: **7:17**
